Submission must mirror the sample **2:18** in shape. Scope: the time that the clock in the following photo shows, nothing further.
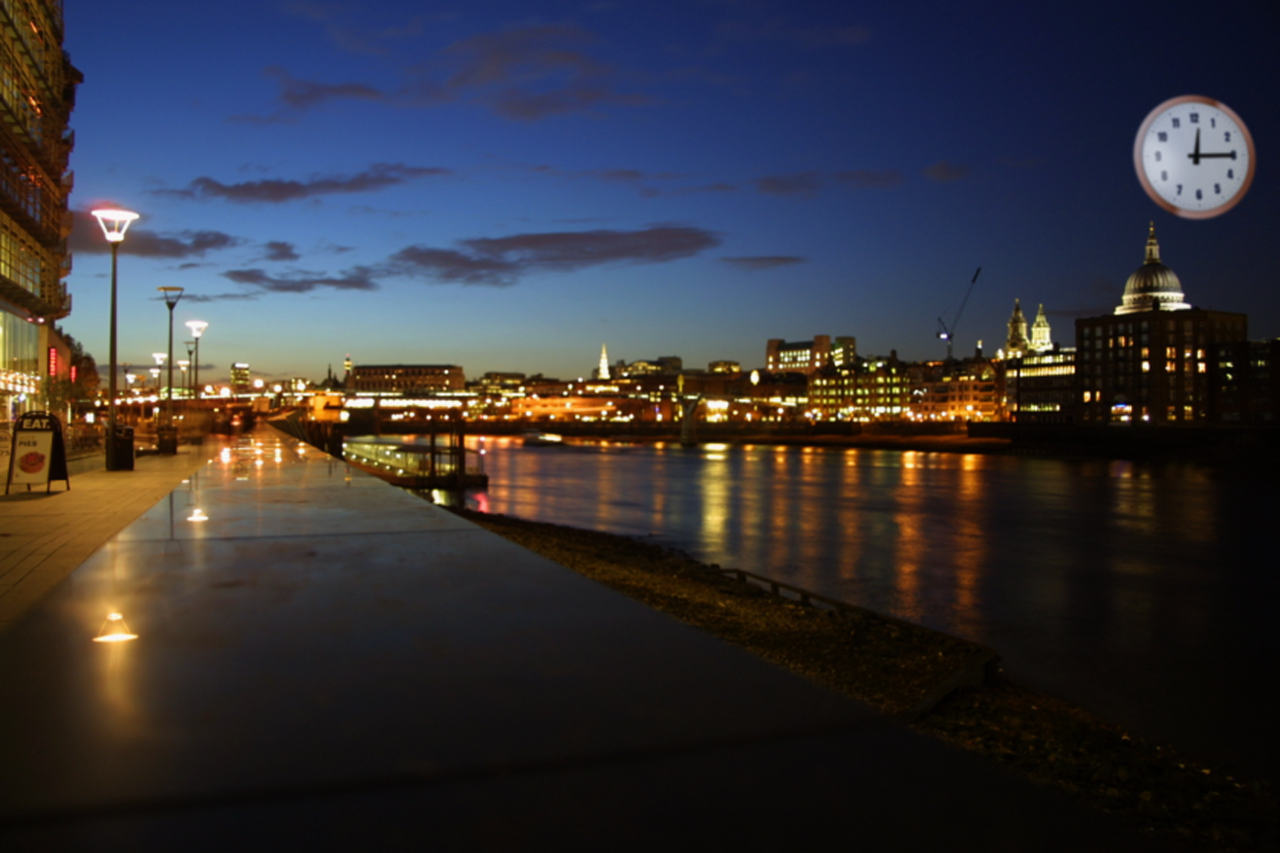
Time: **12:15**
